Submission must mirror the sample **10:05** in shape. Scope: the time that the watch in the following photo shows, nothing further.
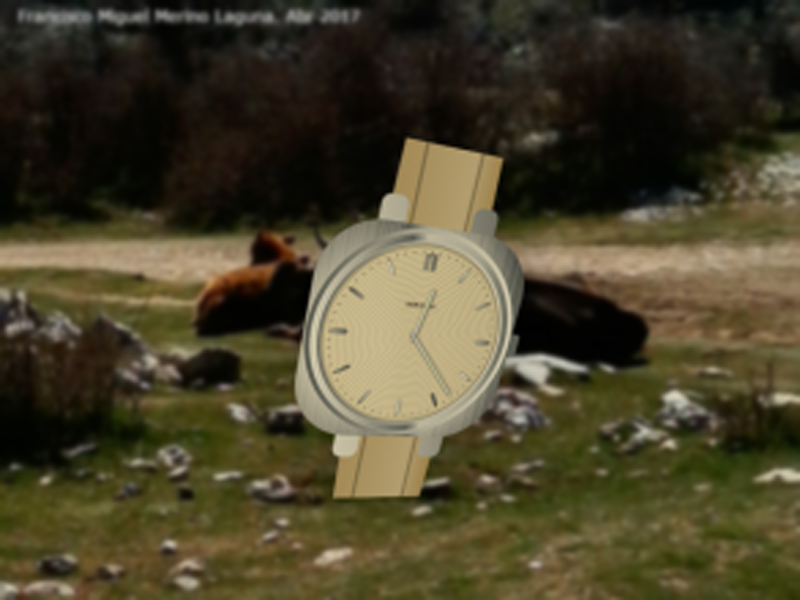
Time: **12:23**
